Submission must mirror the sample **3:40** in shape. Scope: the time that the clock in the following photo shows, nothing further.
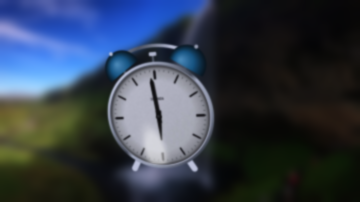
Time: **5:59**
